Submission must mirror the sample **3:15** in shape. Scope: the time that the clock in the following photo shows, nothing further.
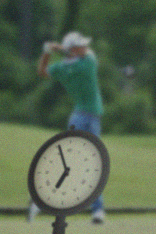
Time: **6:56**
